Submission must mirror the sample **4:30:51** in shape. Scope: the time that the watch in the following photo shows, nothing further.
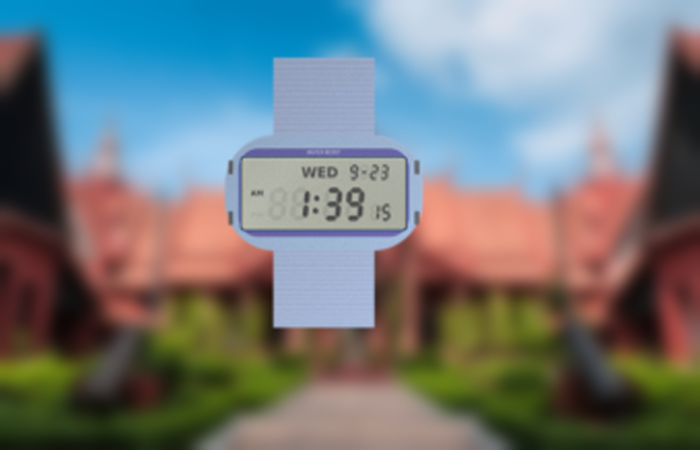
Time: **1:39:15**
